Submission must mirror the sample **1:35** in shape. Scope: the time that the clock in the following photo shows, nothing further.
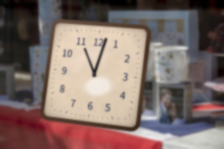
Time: **11:02**
